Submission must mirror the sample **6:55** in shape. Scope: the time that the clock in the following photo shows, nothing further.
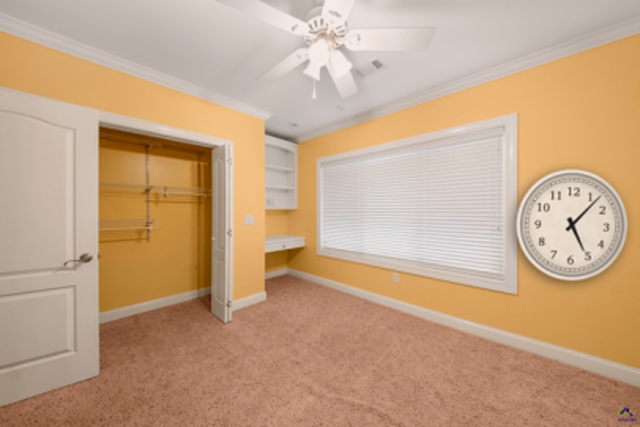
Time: **5:07**
